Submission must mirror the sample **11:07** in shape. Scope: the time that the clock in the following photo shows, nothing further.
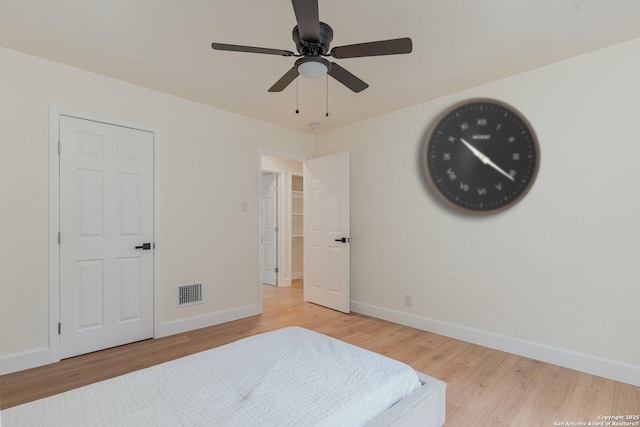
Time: **10:21**
